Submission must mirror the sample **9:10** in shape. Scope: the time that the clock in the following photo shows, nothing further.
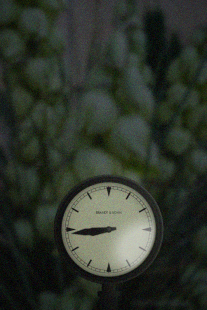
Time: **8:44**
